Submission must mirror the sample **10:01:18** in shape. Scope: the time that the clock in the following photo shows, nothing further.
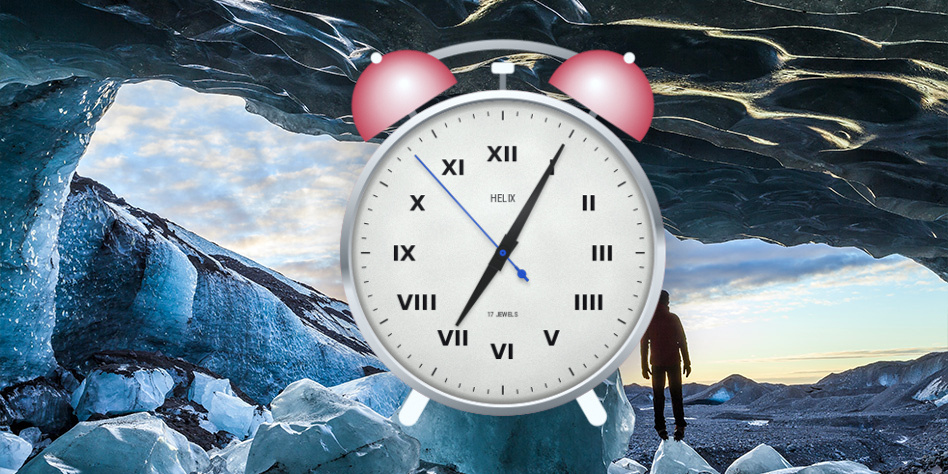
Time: **7:04:53**
